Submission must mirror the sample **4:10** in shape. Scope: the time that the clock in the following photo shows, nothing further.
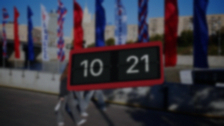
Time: **10:21**
